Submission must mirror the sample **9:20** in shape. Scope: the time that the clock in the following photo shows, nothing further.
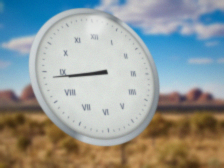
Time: **8:44**
